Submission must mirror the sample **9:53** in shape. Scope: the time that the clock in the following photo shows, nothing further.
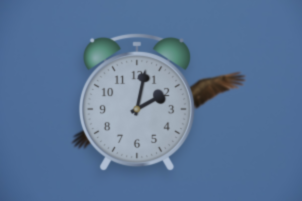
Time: **2:02**
